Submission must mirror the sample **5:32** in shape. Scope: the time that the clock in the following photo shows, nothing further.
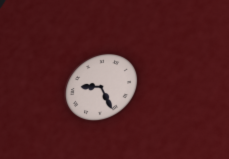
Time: **8:21**
